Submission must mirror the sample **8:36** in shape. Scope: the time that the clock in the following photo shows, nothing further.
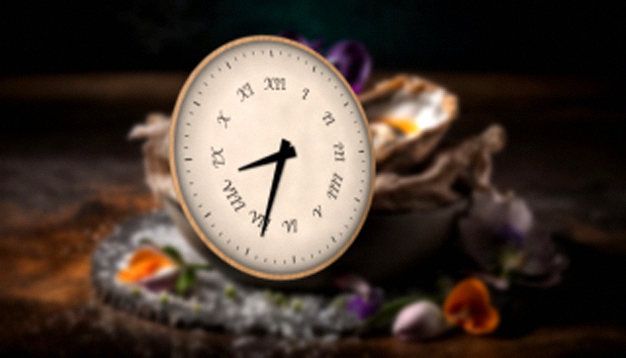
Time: **8:34**
